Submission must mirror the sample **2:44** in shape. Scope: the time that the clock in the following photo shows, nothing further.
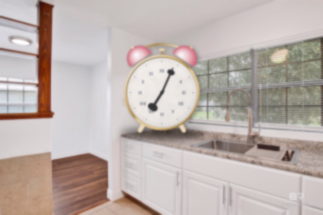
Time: **7:04**
